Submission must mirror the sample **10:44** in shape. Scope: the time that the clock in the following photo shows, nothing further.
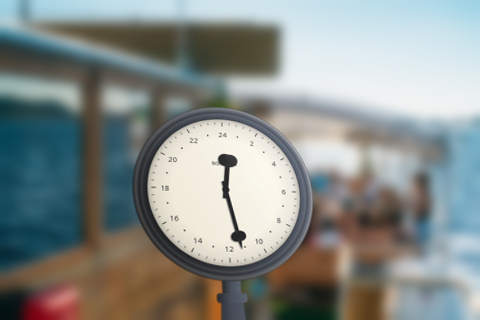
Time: **0:28**
